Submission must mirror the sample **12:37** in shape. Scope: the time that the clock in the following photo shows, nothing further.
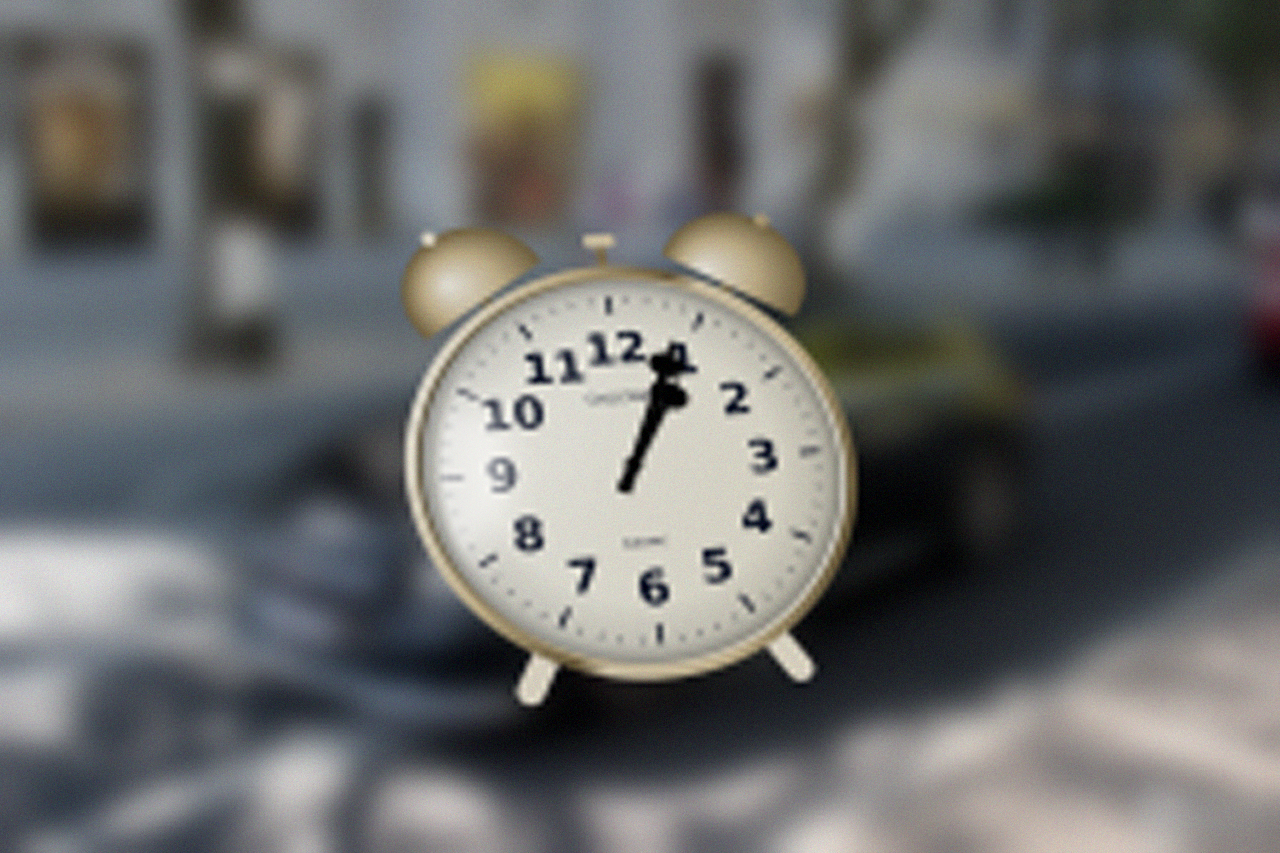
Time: **1:04**
